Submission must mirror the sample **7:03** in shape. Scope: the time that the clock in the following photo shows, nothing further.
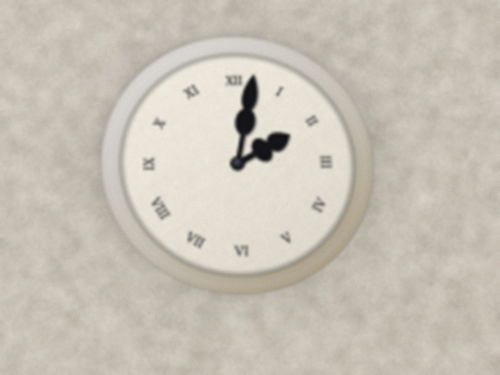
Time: **2:02**
